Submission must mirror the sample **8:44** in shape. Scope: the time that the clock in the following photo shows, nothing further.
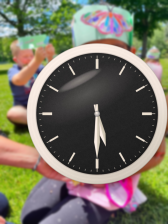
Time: **5:30**
